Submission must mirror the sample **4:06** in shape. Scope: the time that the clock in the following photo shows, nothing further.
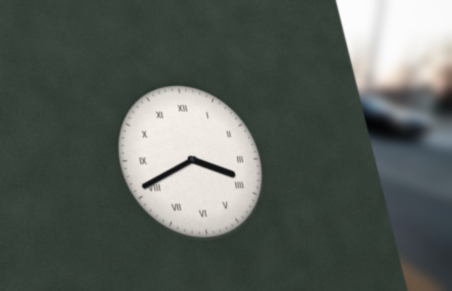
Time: **3:41**
